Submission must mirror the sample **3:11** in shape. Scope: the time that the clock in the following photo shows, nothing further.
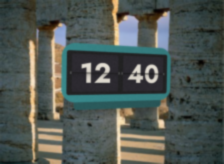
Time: **12:40**
